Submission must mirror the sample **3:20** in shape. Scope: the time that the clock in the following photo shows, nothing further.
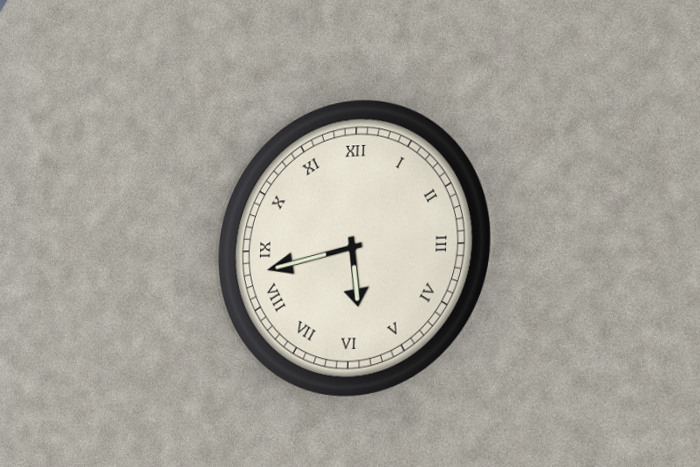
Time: **5:43**
